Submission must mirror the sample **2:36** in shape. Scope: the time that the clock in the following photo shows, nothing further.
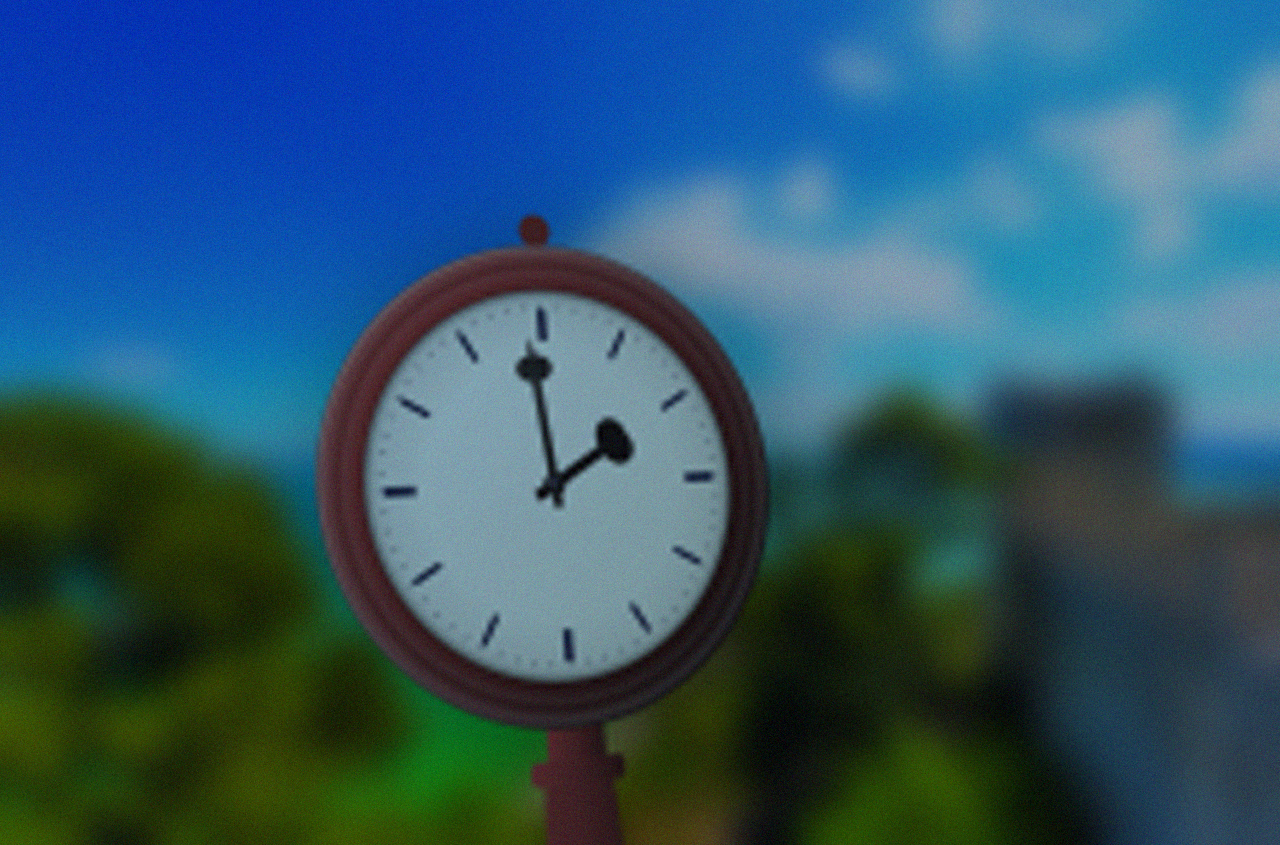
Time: **1:59**
